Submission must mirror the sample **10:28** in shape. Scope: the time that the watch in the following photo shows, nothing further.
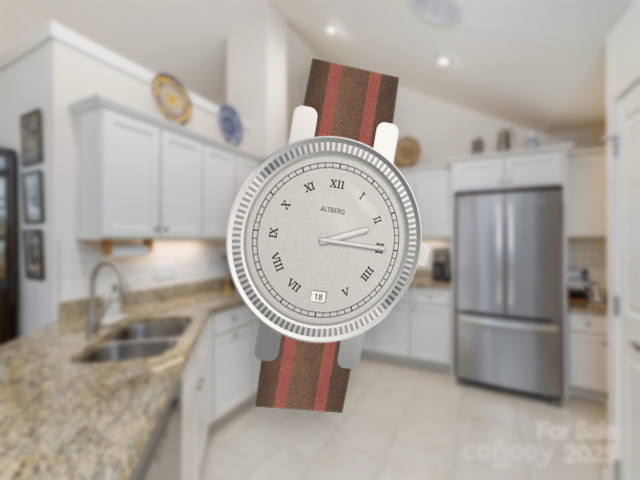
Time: **2:15**
